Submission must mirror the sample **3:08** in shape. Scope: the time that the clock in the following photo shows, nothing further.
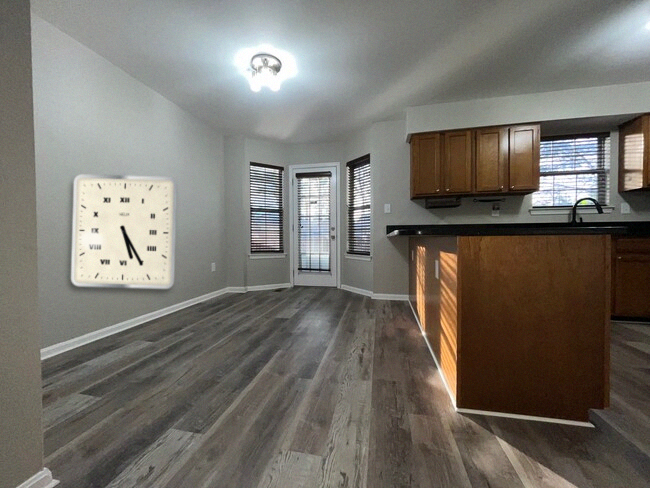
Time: **5:25**
